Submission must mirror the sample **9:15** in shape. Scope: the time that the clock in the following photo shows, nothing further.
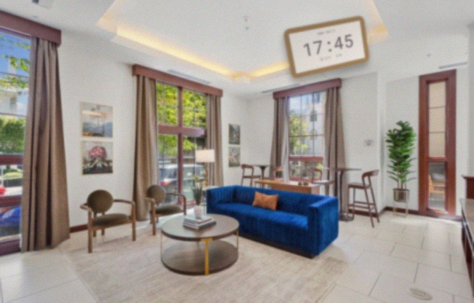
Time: **17:45**
